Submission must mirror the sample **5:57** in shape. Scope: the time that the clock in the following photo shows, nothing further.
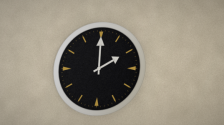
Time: **2:00**
